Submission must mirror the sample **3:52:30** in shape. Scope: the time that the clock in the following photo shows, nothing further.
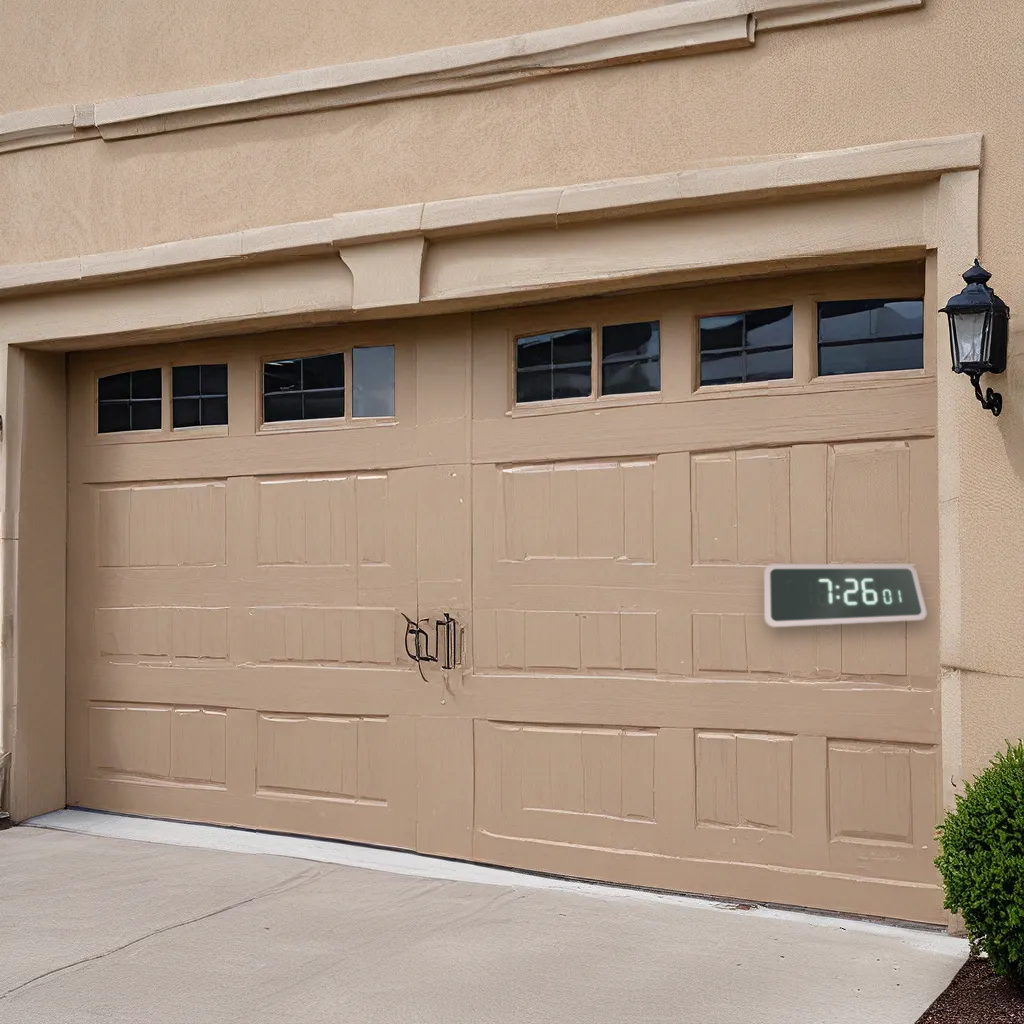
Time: **7:26:01**
